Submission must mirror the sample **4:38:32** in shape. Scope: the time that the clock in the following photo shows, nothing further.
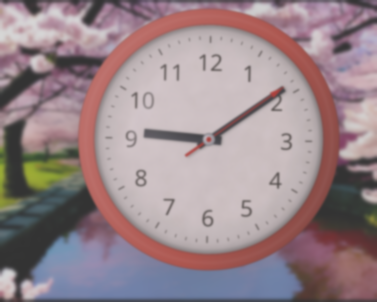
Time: **9:09:09**
